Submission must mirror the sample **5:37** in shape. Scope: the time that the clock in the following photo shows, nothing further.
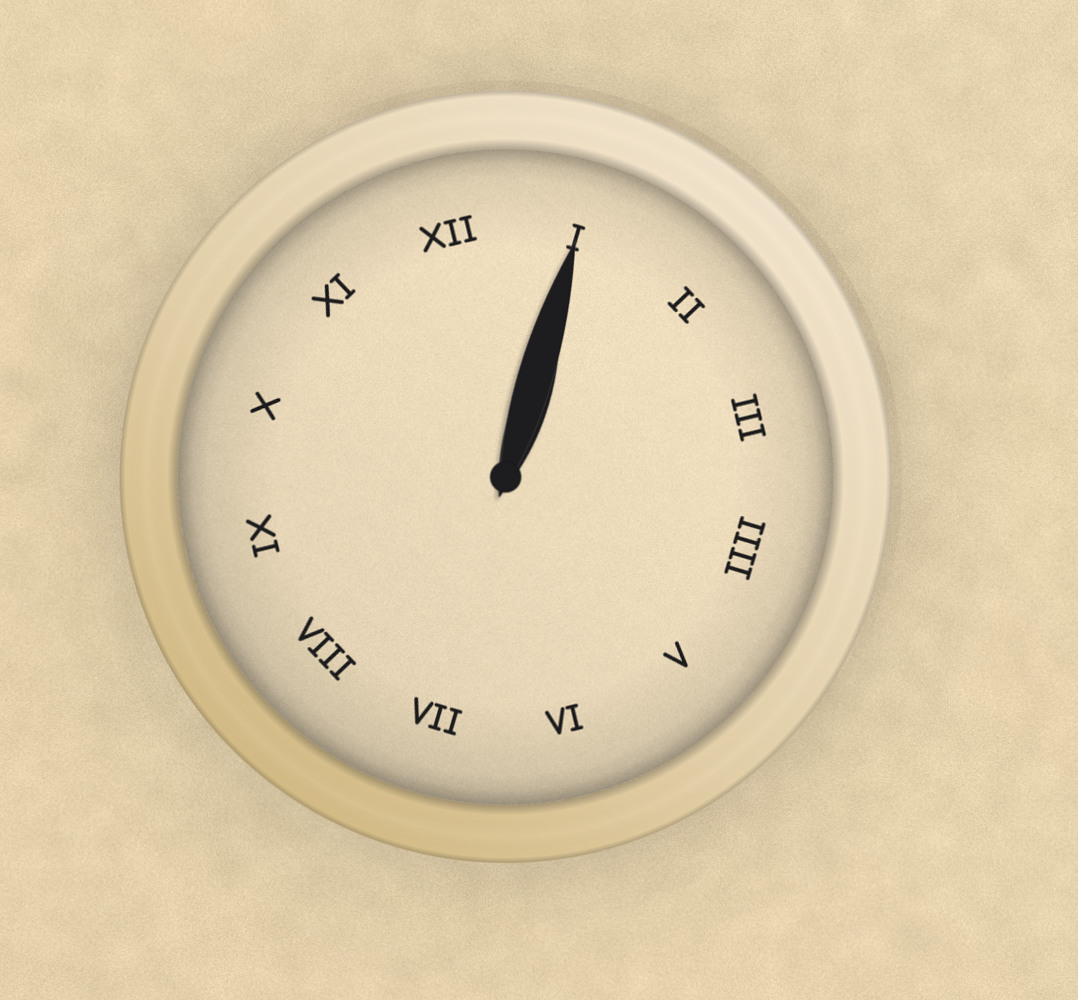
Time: **1:05**
